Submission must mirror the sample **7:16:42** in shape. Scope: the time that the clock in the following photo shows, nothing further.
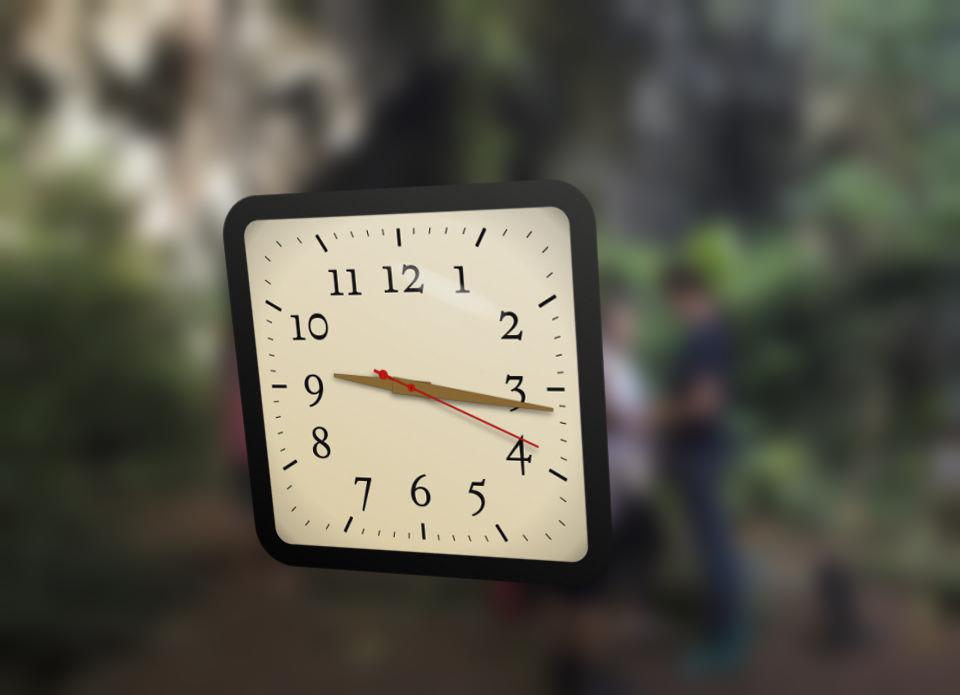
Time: **9:16:19**
